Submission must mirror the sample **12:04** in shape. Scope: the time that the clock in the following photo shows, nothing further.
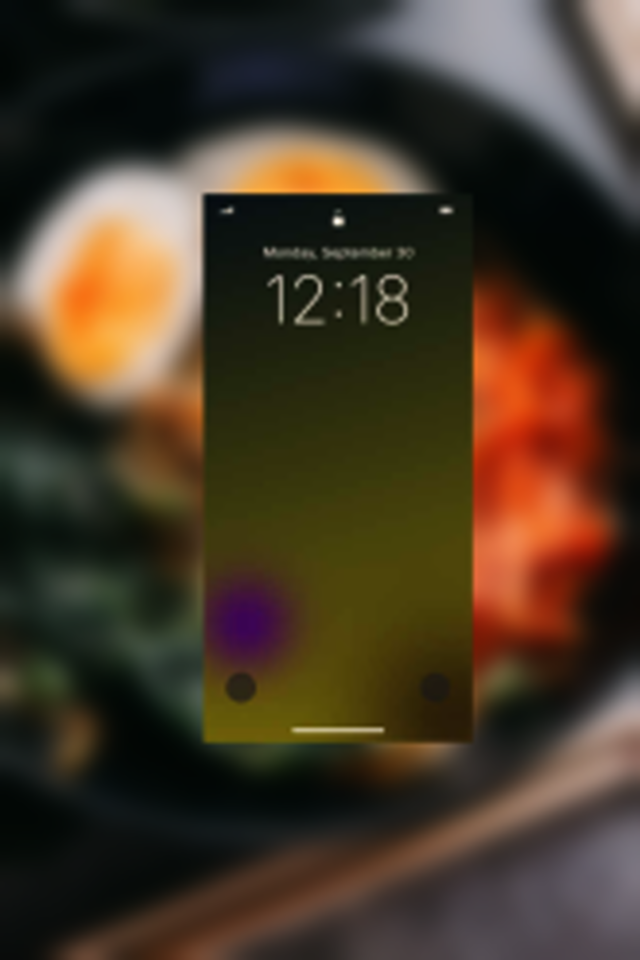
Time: **12:18**
